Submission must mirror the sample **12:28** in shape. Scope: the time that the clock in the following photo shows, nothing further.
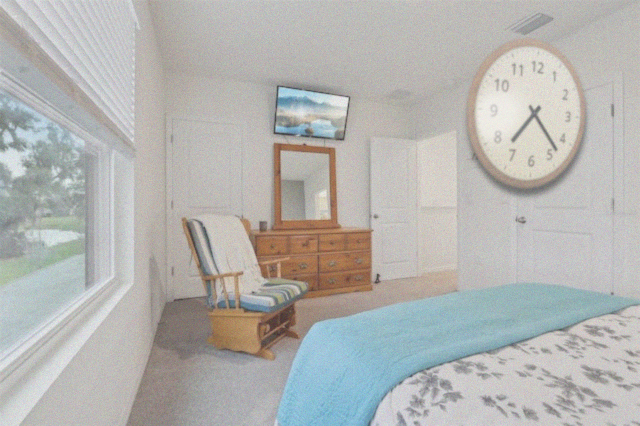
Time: **7:23**
